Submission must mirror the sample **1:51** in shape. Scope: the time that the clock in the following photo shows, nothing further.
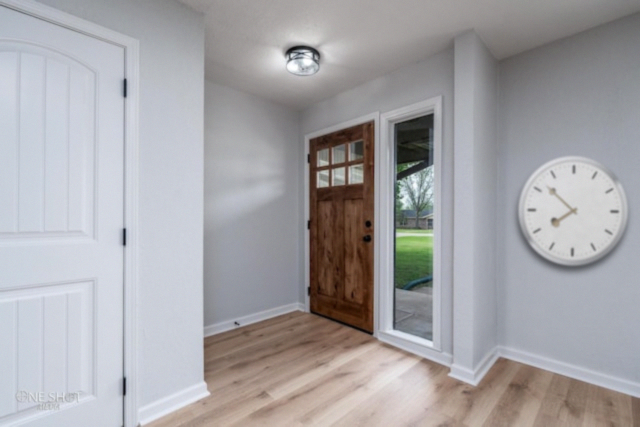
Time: **7:52**
